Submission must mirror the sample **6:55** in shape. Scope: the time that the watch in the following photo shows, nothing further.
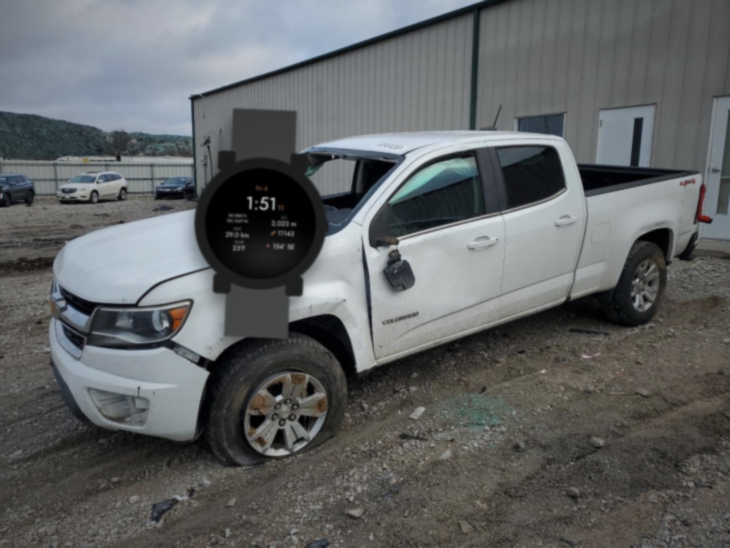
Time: **1:51**
